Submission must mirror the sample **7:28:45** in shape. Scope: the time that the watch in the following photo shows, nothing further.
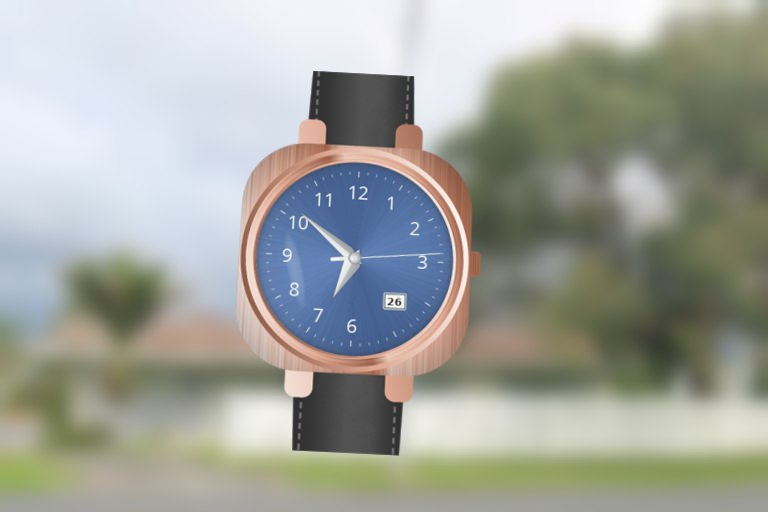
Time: **6:51:14**
